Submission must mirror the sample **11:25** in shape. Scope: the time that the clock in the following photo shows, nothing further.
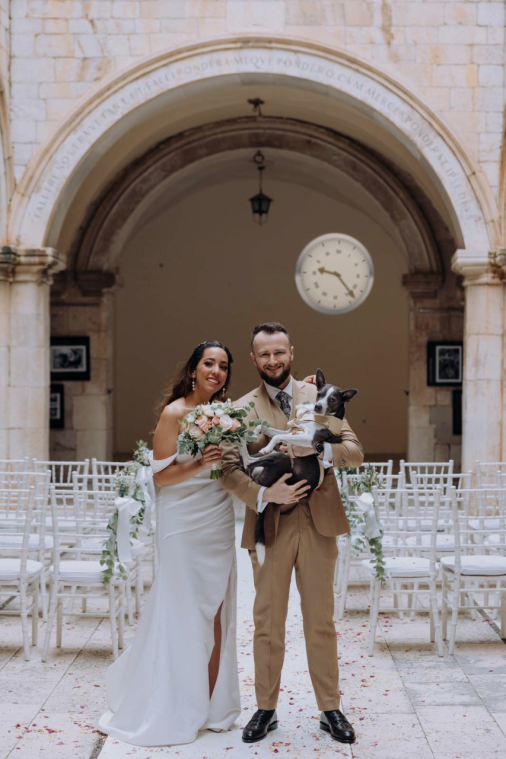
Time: **9:23**
